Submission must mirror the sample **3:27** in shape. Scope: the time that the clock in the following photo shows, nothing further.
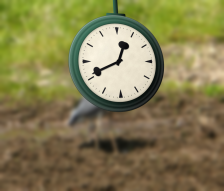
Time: **12:41**
